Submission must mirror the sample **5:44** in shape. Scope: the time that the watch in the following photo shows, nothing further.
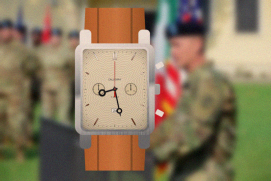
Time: **8:28**
